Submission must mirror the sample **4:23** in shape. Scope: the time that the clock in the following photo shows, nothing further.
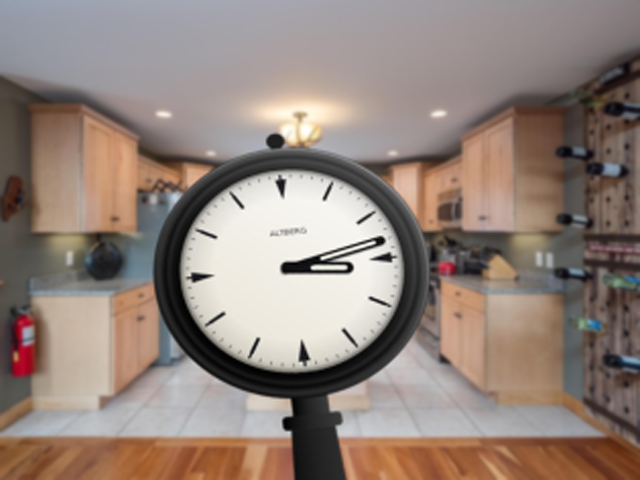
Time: **3:13**
